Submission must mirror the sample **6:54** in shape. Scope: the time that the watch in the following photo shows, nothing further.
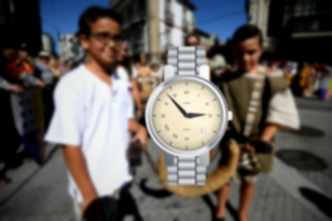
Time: **2:53**
